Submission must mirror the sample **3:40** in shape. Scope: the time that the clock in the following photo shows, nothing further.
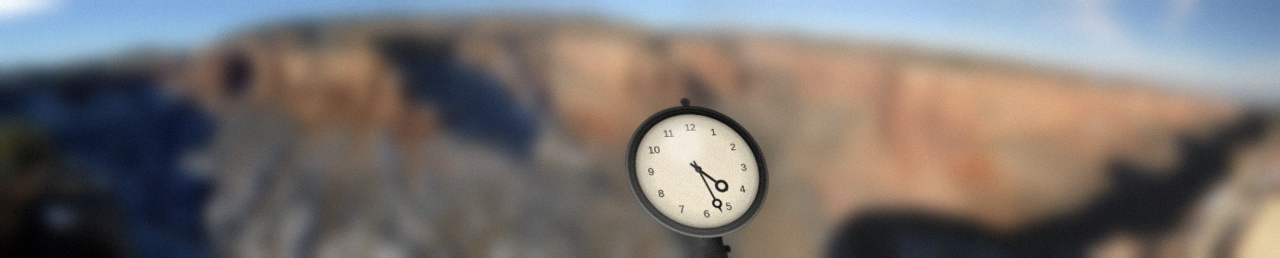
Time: **4:27**
